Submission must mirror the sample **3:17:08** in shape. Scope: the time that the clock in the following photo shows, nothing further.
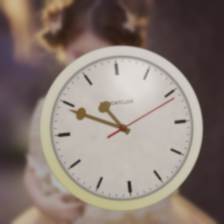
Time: **10:49:11**
